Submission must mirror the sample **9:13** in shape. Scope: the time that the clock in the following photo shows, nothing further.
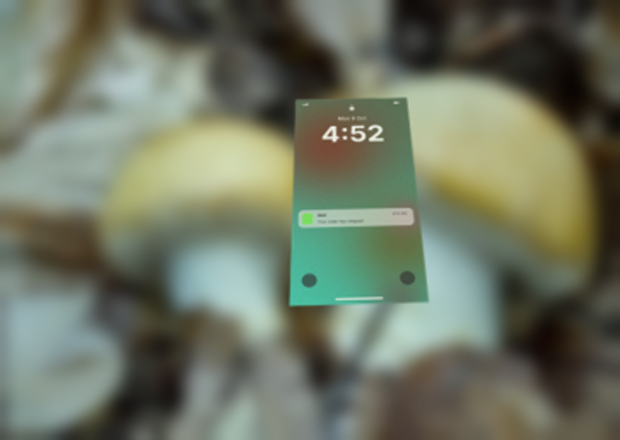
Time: **4:52**
